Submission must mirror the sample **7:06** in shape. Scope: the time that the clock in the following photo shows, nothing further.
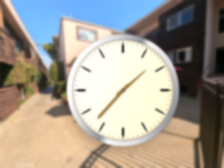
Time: **1:37**
